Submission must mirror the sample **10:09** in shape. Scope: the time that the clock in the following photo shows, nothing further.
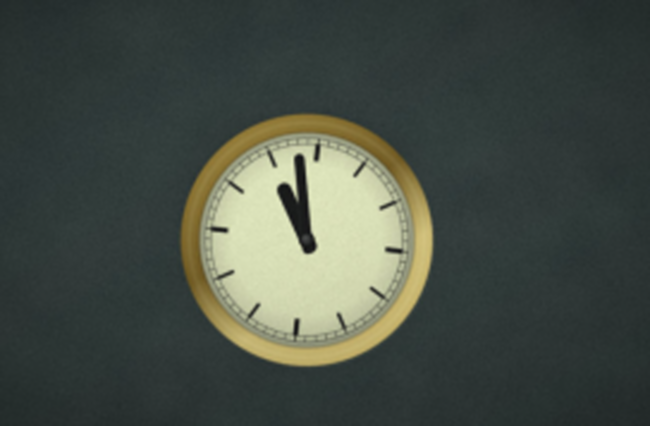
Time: **10:58**
